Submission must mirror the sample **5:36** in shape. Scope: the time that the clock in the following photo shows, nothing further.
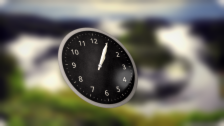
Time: **1:05**
